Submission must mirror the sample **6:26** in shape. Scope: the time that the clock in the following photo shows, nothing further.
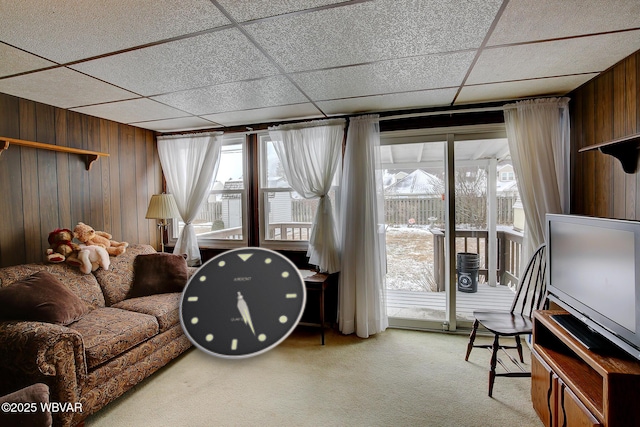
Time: **5:26**
